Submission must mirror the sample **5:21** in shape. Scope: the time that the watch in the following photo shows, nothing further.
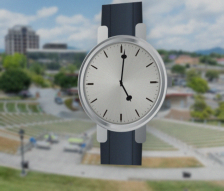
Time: **5:01**
